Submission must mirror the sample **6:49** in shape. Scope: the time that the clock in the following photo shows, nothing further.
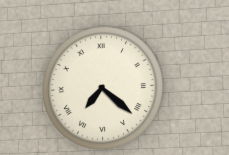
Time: **7:22**
